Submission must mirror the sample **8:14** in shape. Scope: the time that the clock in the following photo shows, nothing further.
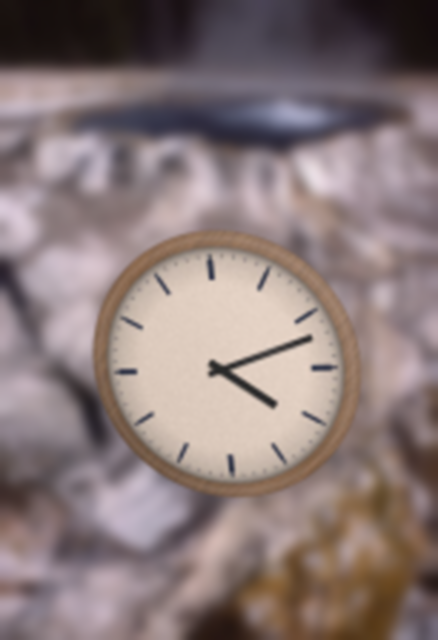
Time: **4:12**
